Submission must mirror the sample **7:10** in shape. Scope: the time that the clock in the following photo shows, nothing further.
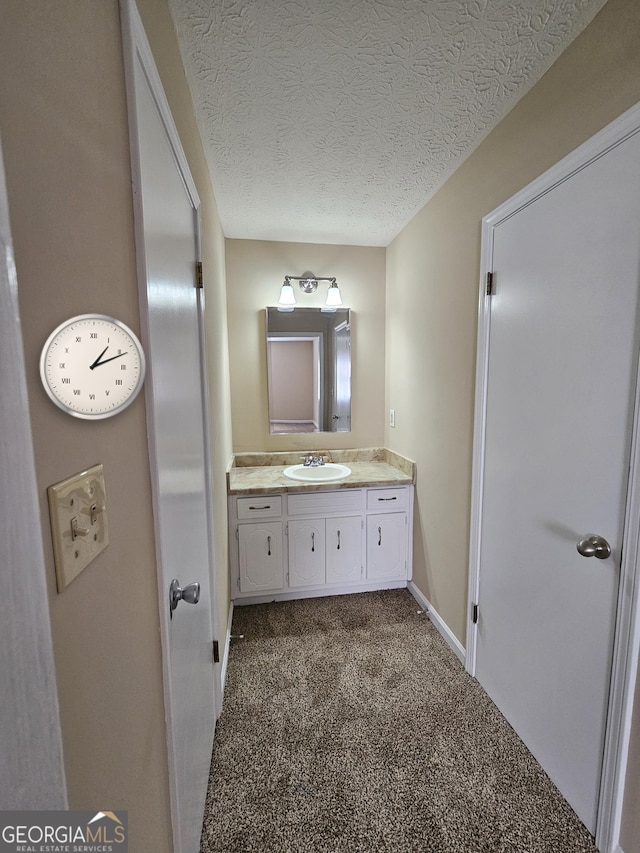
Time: **1:11**
